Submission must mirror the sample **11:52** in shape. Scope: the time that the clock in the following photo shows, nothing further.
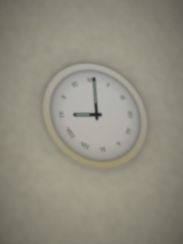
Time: **9:01**
